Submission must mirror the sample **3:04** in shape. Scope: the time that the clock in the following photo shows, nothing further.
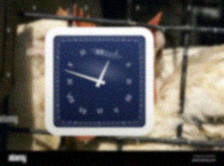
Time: **12:48**
